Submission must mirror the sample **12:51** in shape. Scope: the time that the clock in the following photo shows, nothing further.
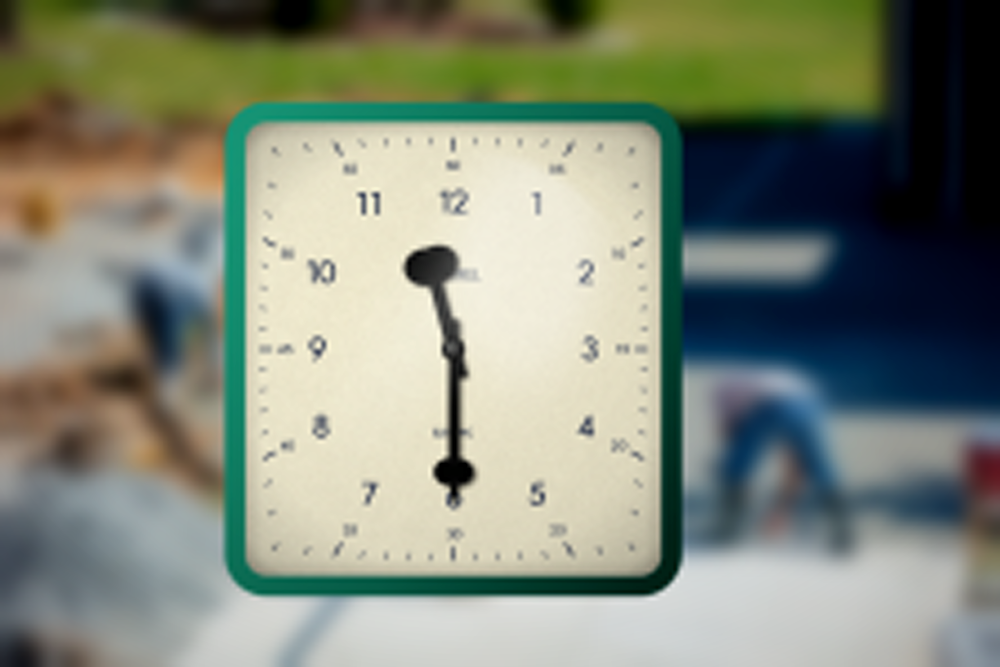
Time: **11:30**
